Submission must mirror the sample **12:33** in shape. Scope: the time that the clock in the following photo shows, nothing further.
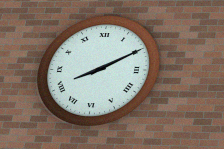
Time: **8:10**
